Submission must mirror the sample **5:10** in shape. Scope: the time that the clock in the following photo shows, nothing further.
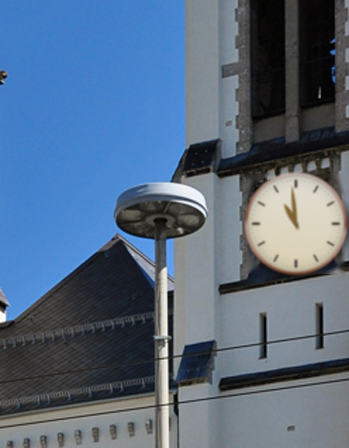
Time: **10:59**
